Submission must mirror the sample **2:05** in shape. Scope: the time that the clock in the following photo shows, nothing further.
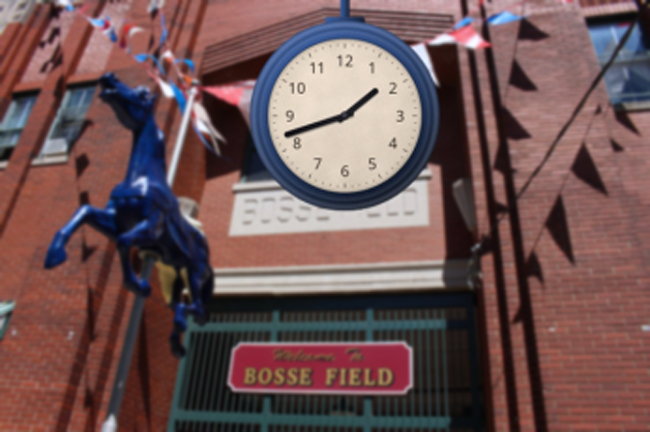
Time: **1:42**
